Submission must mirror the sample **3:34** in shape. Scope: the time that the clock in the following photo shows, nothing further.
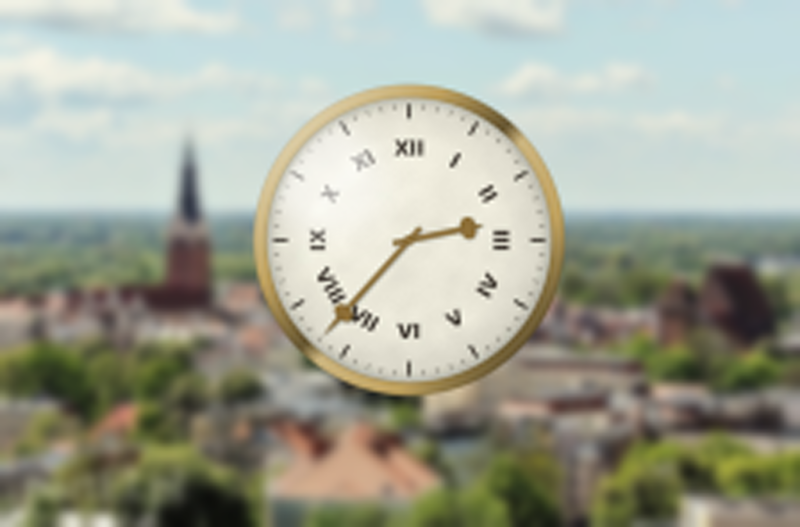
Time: **2:37**
